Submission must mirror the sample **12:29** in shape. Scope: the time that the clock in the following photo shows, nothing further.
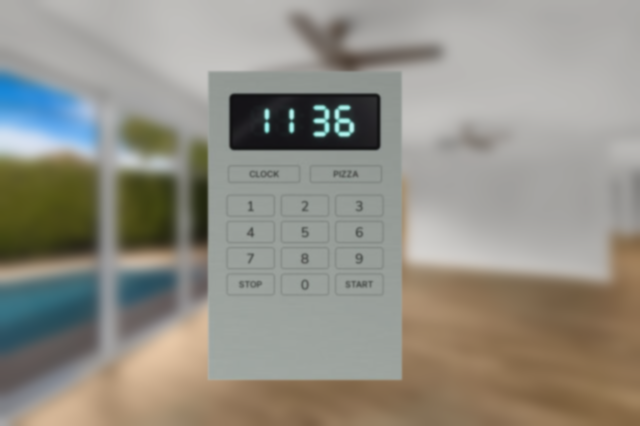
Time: **11:36**
